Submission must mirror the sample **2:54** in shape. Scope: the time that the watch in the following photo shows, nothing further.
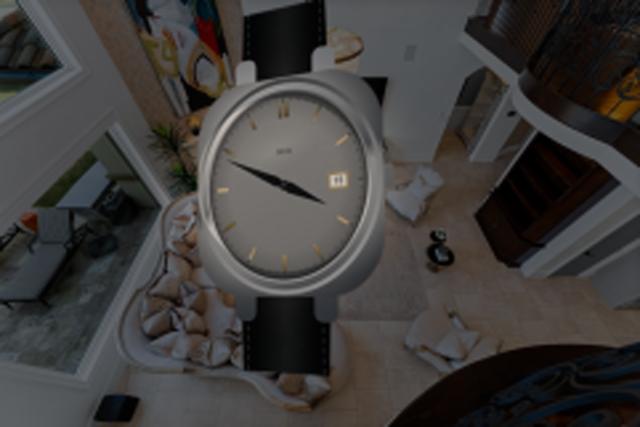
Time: **3:49**
